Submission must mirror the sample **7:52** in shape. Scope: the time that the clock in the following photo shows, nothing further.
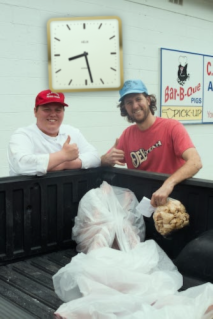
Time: **8:28**
